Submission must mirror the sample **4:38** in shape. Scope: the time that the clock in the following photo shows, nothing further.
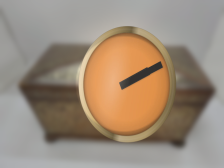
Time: **2:11**
